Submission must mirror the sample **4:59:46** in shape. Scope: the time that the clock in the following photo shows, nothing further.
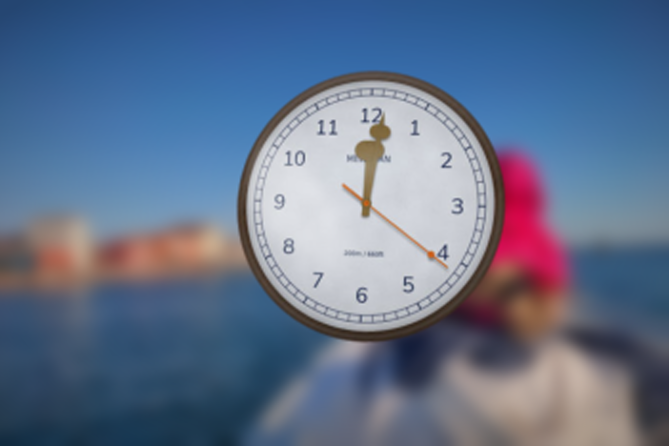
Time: **12:01:21**
